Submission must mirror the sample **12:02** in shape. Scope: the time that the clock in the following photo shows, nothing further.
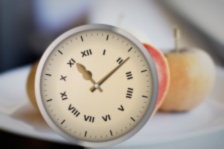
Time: **11:11**
